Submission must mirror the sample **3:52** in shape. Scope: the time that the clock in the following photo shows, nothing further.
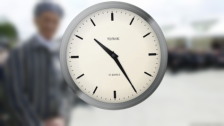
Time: **10:25**
